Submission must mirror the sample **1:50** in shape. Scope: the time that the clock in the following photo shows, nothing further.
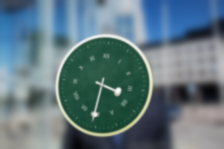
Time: **3:31**
